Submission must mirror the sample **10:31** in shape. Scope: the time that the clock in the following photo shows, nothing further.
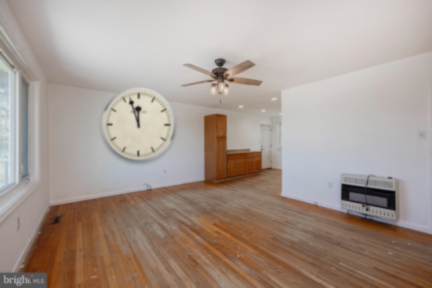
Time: **11:57**
